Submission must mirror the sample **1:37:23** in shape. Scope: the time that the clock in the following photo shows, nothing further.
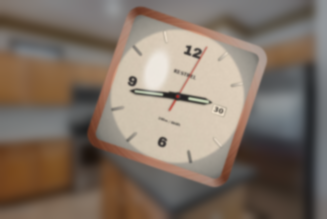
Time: **2:43:02**
